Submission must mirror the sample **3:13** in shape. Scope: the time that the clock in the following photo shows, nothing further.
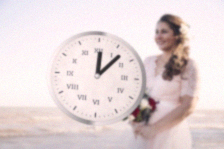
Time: **12:07**
